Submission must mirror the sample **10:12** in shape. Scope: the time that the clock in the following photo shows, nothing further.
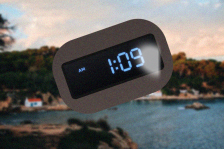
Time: **1:09**
